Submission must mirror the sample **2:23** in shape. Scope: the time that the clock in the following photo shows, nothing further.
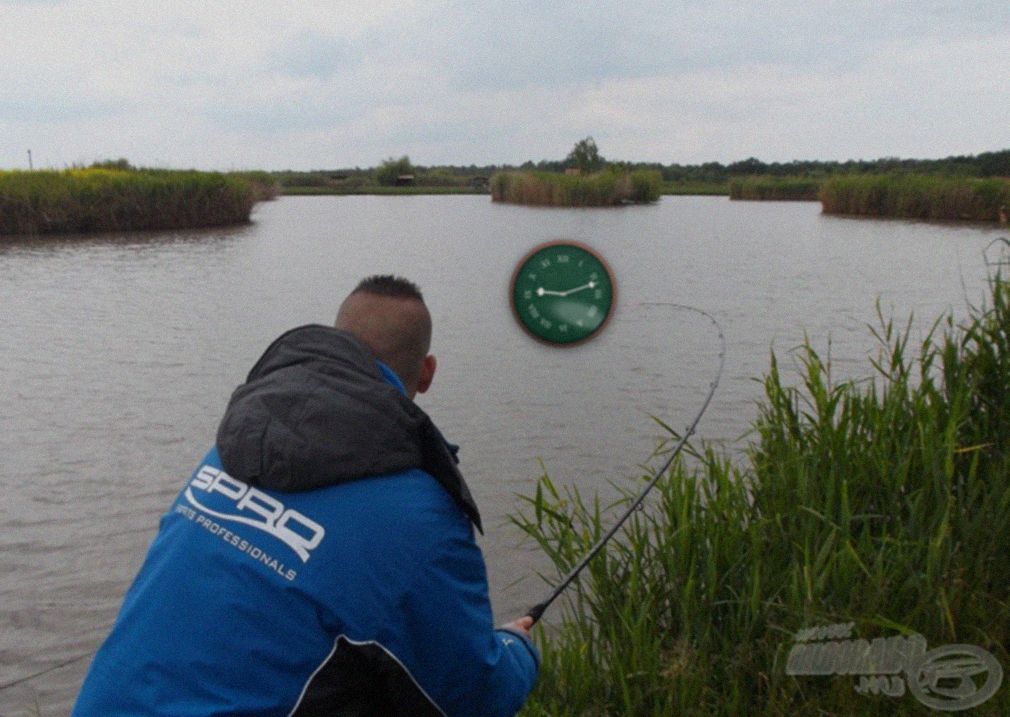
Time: **9:12**
